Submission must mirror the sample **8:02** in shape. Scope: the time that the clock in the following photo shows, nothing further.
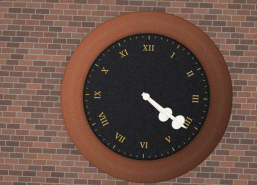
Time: **4:21**
